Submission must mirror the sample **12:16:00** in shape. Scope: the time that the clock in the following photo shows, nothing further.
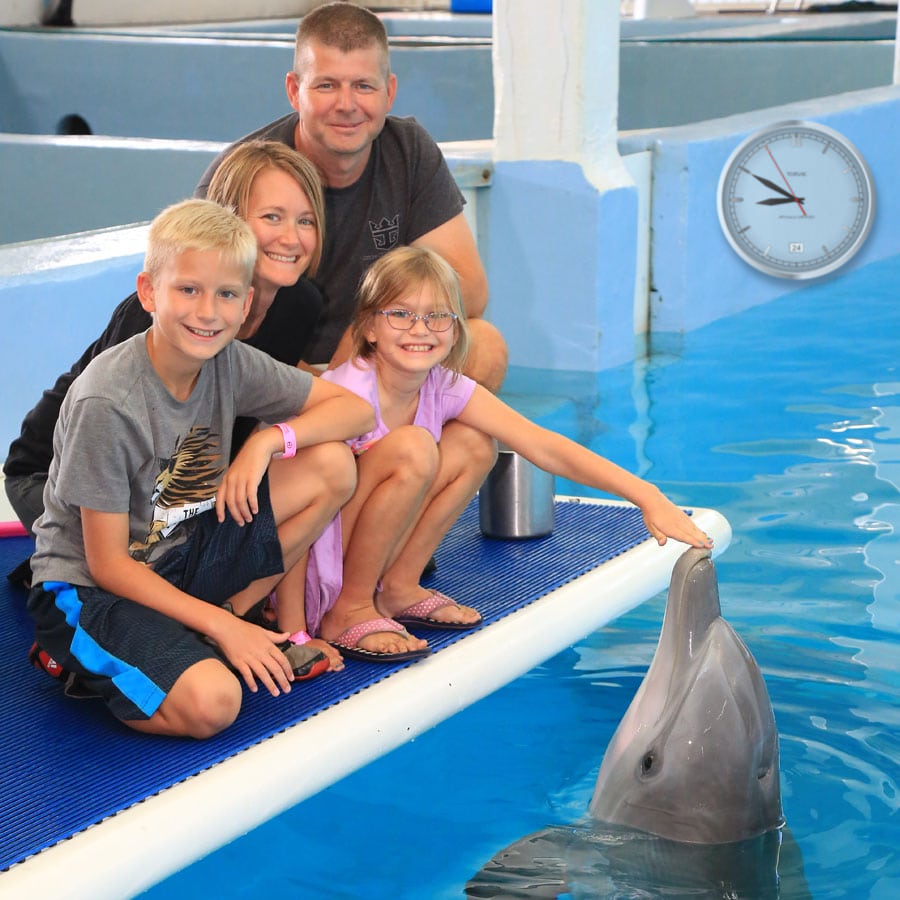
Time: **8:49:55**
